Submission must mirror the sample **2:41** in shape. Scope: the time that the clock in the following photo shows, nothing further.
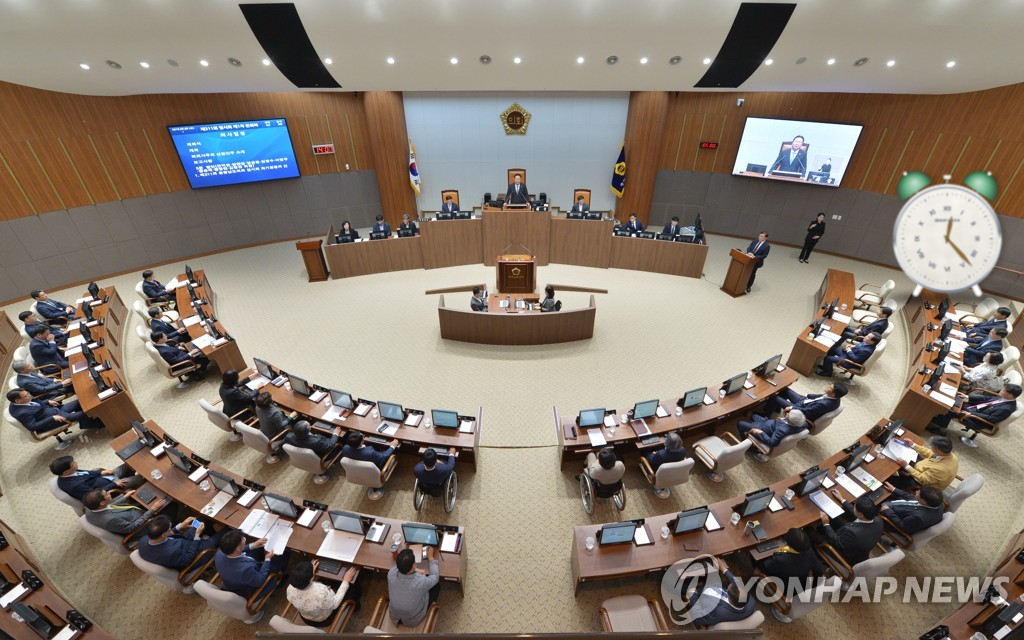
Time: **12:23**
